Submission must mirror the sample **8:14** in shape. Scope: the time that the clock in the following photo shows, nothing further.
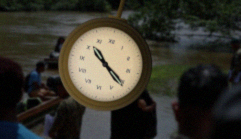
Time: **10:21**
